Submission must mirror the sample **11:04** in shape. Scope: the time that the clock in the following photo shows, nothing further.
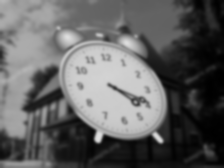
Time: **4:19**
